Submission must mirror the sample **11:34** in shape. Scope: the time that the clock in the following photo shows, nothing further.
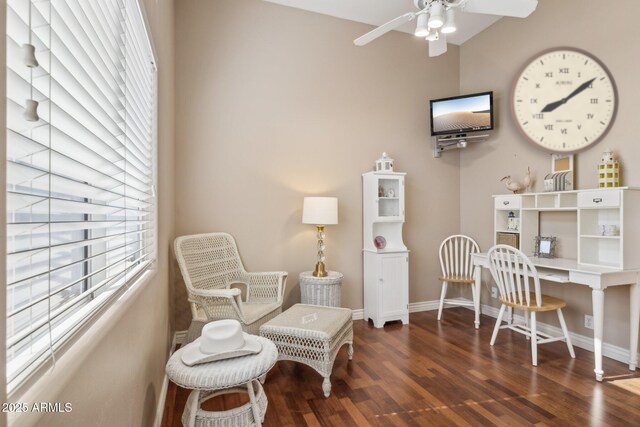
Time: **8:09**
